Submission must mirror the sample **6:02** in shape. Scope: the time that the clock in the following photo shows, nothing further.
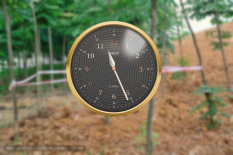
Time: **11:26**
